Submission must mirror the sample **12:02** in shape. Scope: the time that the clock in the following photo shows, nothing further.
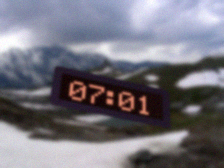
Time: **7:01**
